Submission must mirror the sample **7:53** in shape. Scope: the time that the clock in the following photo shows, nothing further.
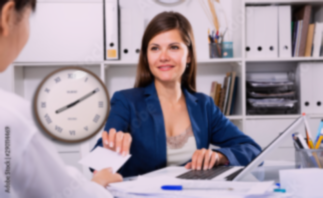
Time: **8:10**
